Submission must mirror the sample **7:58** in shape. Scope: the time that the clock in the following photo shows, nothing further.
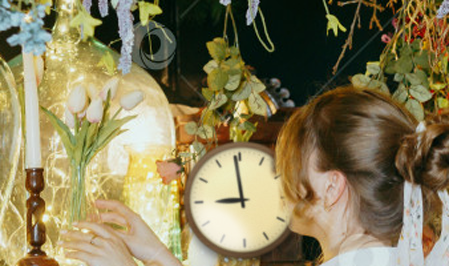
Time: **8:59**
